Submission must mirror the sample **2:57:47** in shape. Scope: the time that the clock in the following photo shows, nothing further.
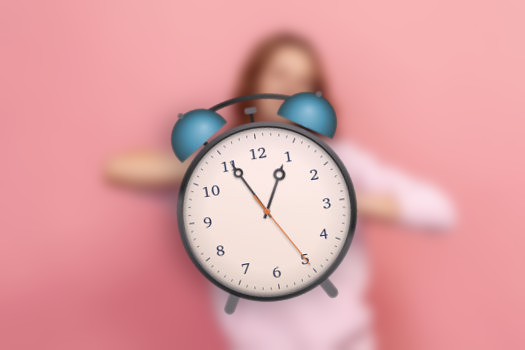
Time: **12:55:25**
